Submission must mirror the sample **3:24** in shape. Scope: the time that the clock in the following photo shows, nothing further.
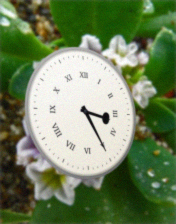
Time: **3:25**
